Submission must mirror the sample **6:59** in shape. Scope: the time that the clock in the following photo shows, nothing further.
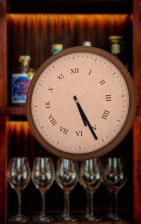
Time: **5:26**
